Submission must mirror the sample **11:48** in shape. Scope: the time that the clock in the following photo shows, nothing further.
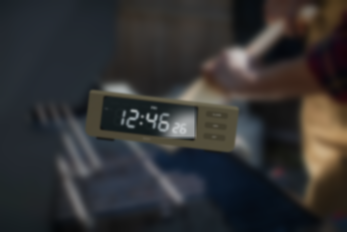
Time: **12:46**
